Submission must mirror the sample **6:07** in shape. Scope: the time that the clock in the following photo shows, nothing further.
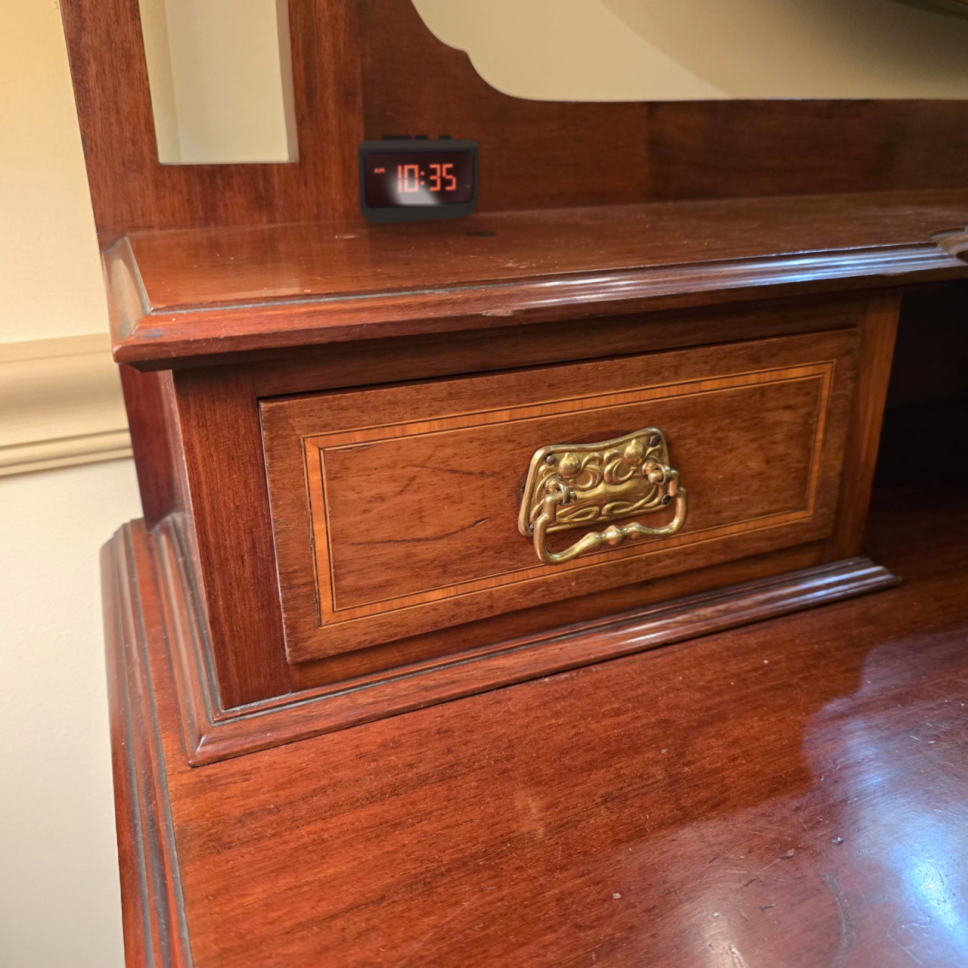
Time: **10:35**
